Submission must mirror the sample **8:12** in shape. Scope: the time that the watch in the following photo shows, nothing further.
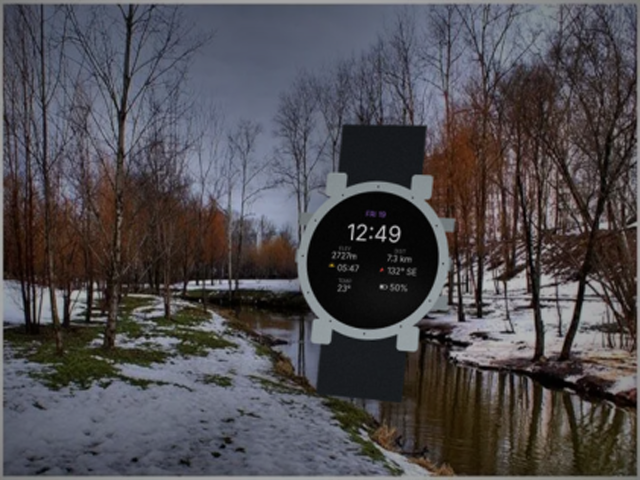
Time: **12:49**
